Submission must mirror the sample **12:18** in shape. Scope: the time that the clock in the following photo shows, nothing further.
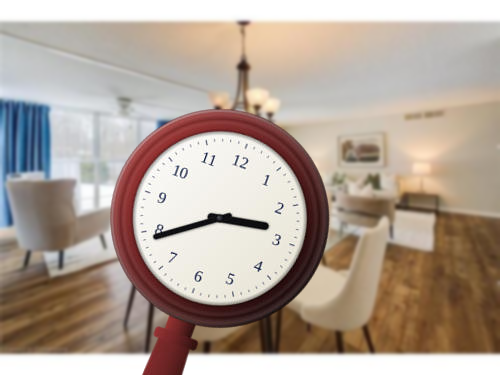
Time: **2:39**
